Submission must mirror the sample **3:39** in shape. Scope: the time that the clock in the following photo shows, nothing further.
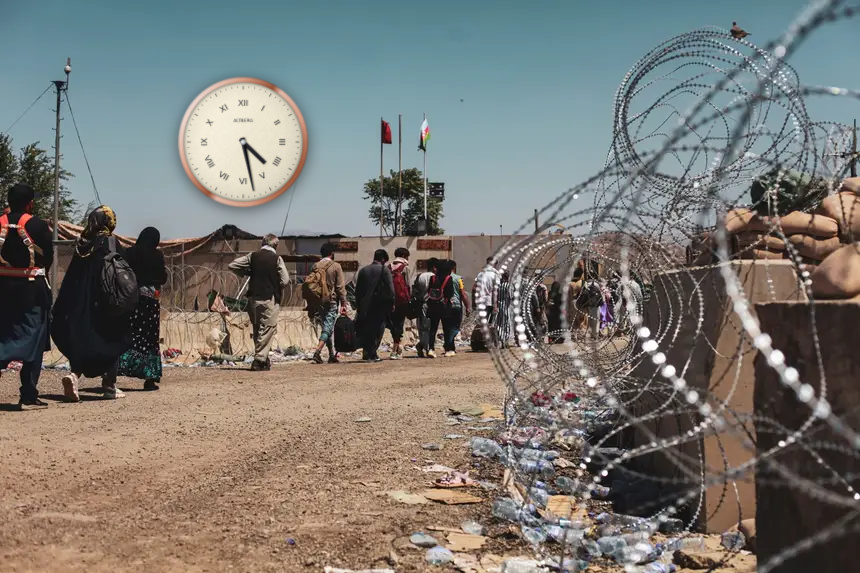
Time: **4:28**
